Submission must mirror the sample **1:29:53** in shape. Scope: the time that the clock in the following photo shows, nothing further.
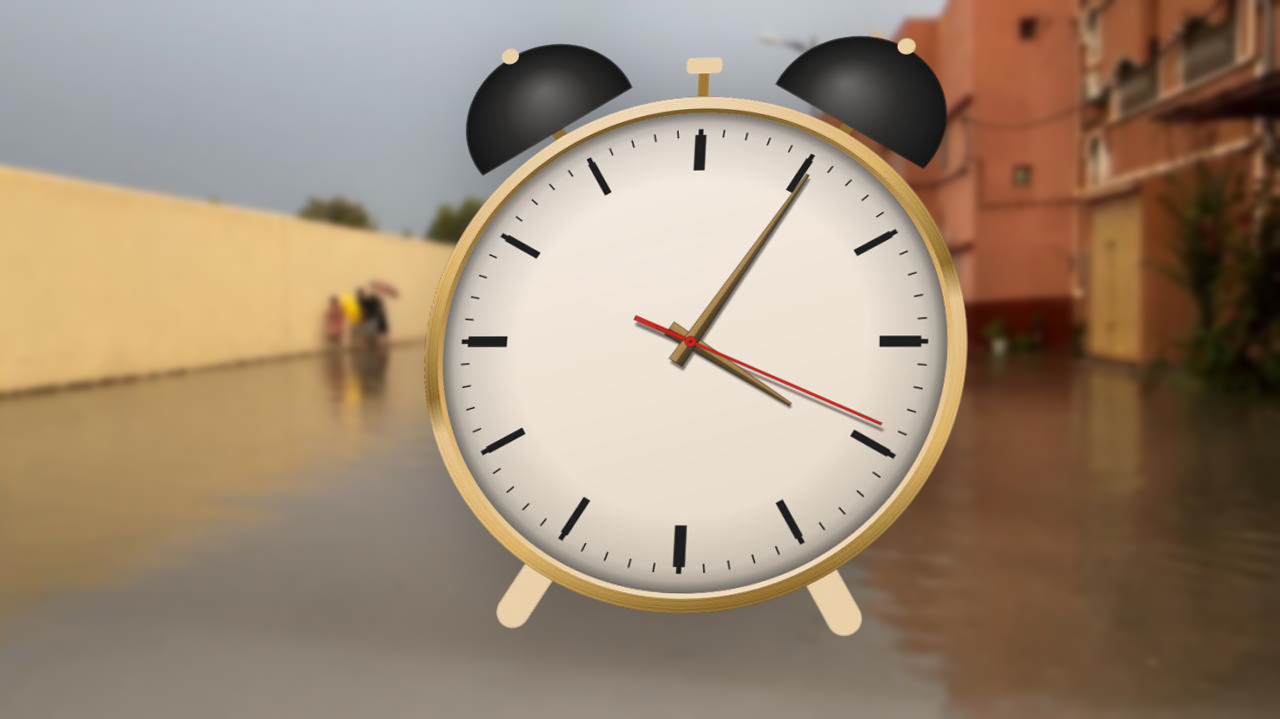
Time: **4:05:19**
